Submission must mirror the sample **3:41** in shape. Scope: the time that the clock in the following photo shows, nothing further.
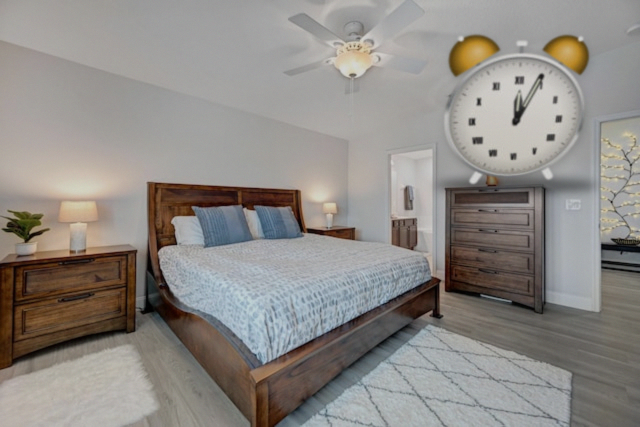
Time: **12:04**
